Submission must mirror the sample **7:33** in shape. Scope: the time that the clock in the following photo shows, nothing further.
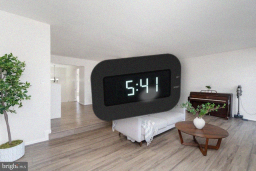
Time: **5:41**
